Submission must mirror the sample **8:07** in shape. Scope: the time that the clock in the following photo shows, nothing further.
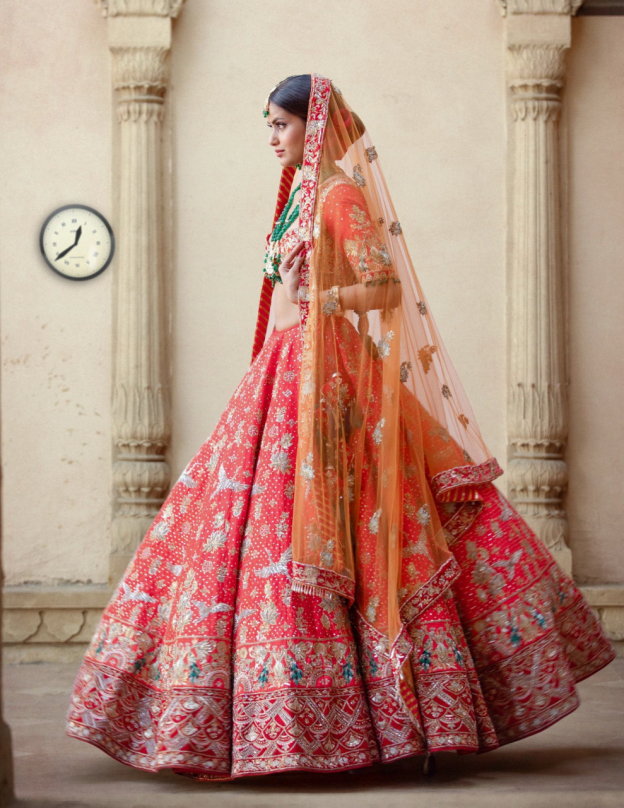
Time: **12:39**
